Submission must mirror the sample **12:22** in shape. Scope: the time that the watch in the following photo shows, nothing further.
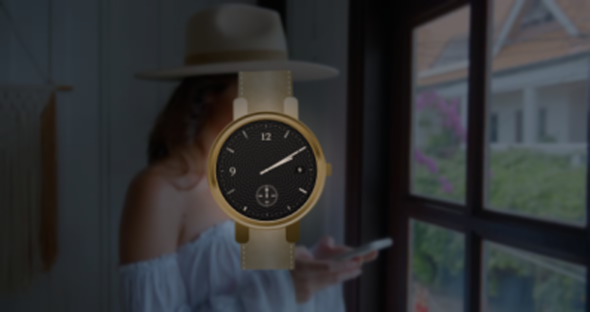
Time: **2:10**
